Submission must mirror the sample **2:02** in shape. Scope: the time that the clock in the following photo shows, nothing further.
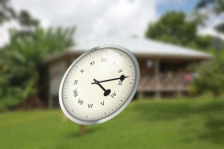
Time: **4:13**
